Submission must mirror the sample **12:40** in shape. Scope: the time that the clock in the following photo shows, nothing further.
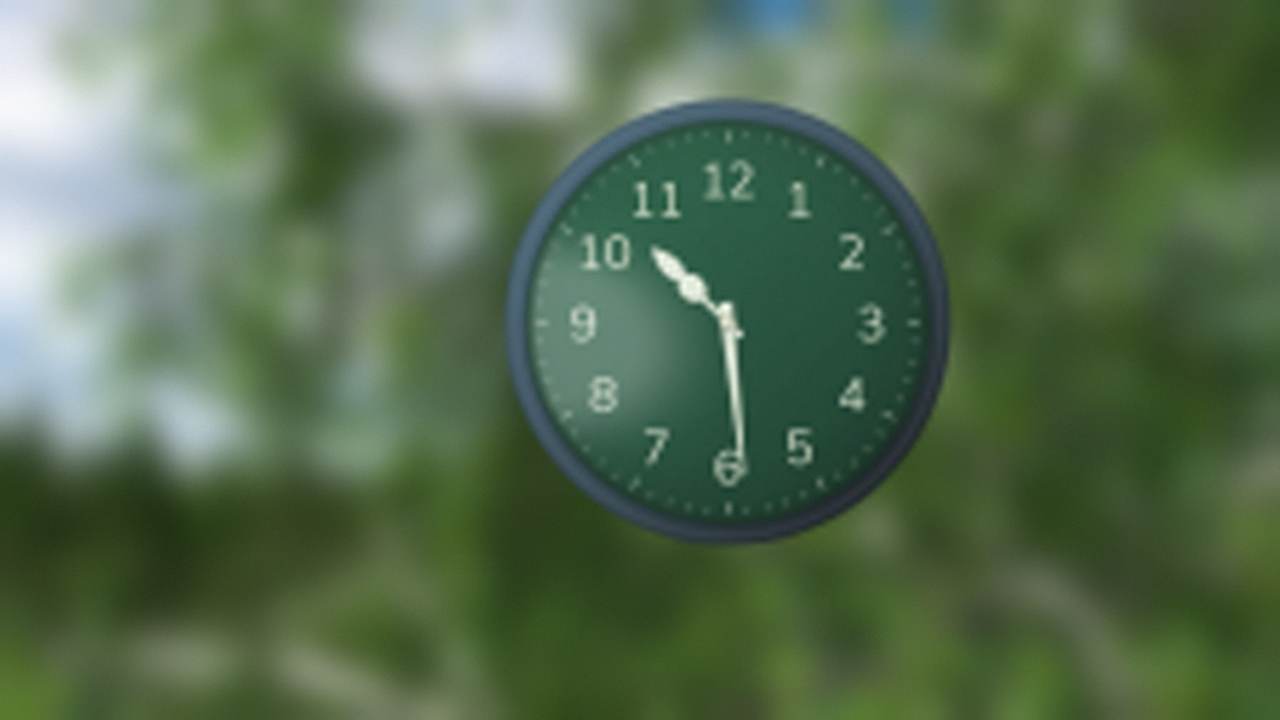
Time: **10:29**
